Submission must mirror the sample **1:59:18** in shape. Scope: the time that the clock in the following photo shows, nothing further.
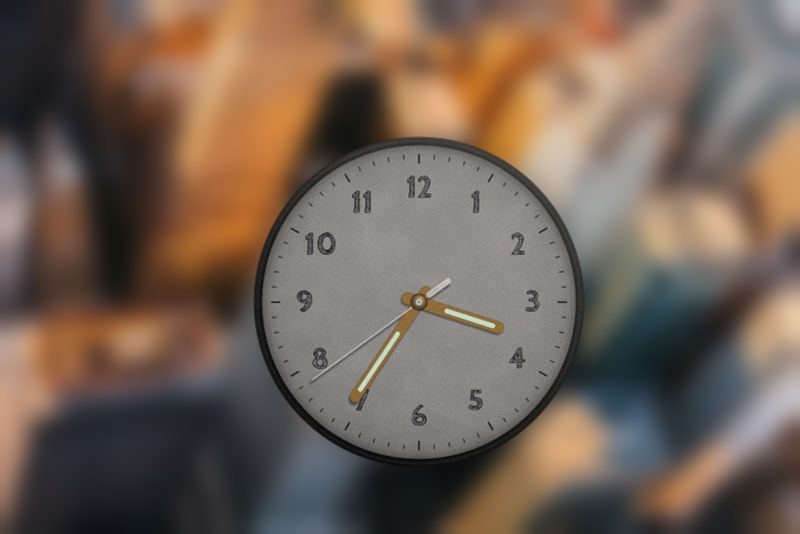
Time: **3:35:39**
